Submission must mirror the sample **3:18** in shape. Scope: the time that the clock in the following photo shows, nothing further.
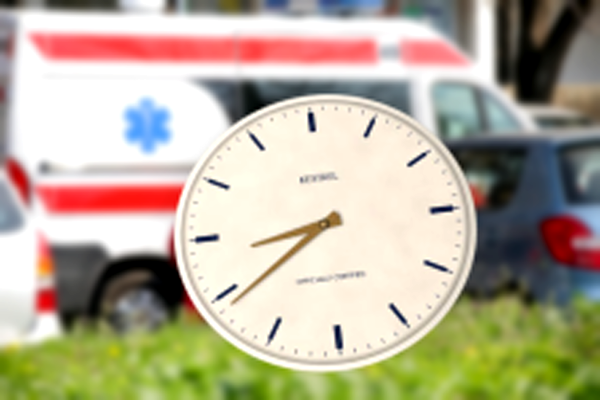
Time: **8:39**
